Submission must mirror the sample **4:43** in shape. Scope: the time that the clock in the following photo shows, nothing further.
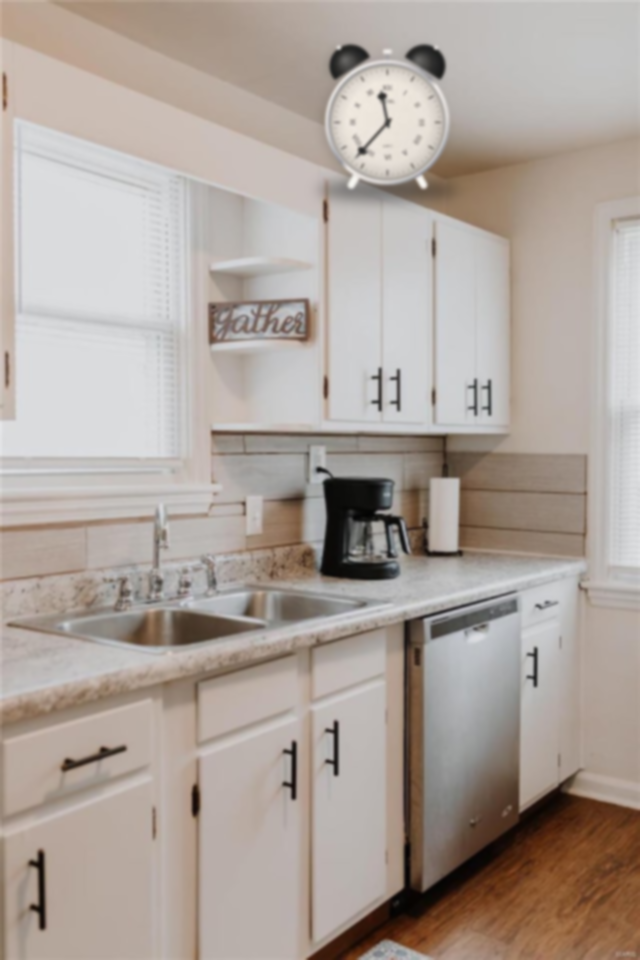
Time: **11:37**
